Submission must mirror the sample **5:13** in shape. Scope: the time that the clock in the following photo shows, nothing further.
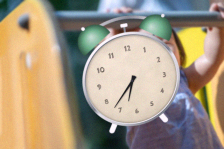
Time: **6:37**
